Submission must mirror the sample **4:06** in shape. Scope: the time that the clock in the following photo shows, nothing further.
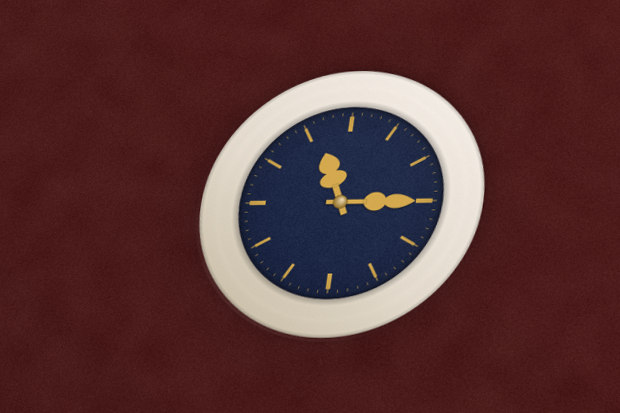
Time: **11:15**
